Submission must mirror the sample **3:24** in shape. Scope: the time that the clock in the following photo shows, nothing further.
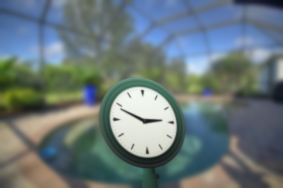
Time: **2:49**
